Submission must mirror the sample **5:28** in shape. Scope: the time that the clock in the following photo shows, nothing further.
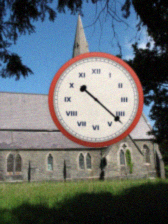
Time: **10:22**
